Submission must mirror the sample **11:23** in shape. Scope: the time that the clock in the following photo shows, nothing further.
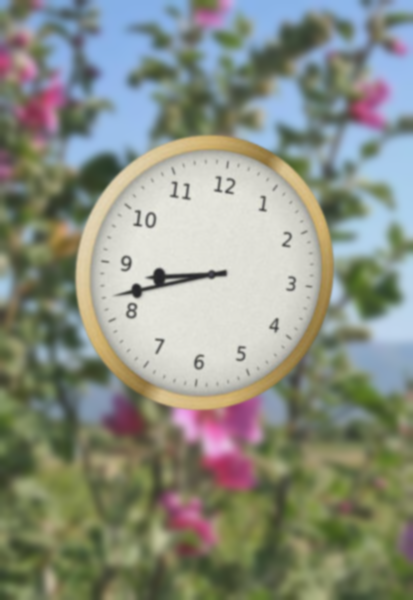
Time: **8:42**
